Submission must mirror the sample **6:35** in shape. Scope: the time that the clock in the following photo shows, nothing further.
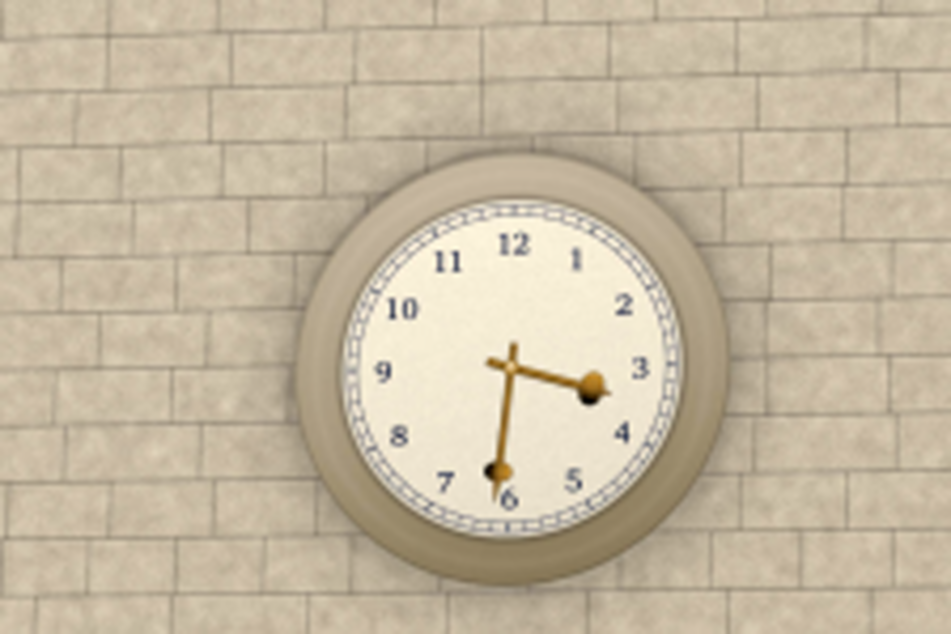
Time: **3:31**
